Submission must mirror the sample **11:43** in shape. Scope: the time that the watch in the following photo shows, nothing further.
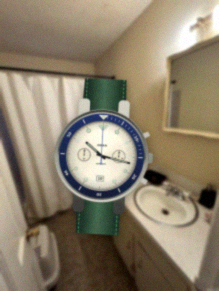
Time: **10:17**
